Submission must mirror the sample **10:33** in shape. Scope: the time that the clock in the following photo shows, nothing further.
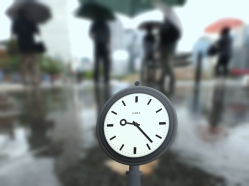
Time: **9:23**
